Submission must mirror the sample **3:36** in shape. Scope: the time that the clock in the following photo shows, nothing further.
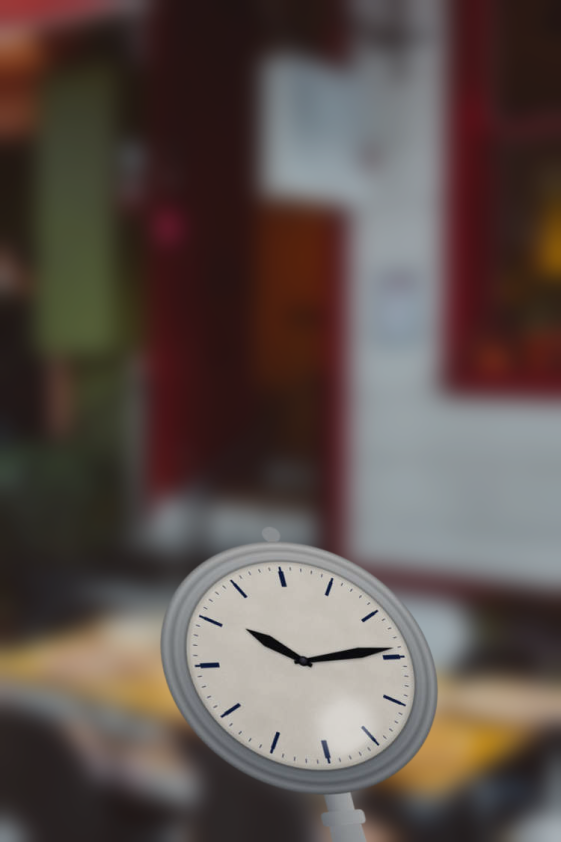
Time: **10:14**
